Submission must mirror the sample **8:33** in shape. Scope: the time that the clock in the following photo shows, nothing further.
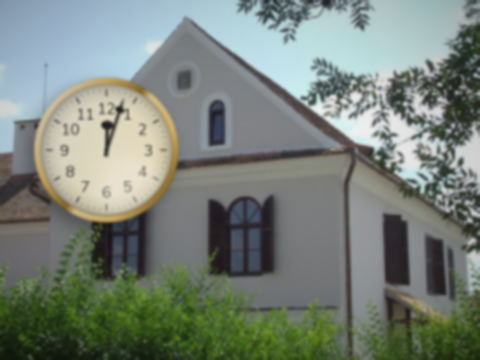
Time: **12:03**
